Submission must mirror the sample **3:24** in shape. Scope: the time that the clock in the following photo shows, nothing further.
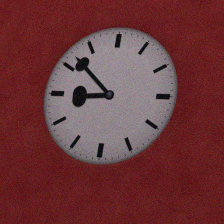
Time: **8:52**
